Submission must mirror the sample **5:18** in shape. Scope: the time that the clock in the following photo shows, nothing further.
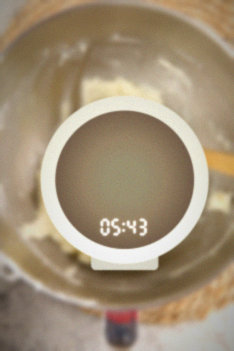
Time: **5:43**
